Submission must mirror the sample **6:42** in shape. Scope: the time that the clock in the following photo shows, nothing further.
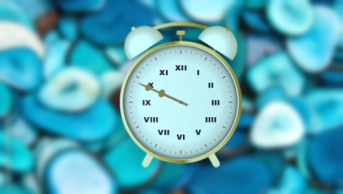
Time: **9:49**
